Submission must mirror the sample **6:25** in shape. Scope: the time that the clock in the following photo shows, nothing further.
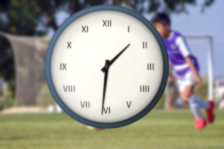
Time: **1:31**
